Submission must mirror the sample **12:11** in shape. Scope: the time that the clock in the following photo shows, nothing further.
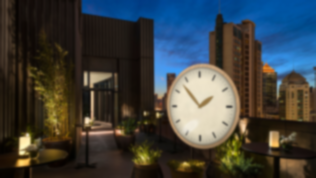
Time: **1:53**
